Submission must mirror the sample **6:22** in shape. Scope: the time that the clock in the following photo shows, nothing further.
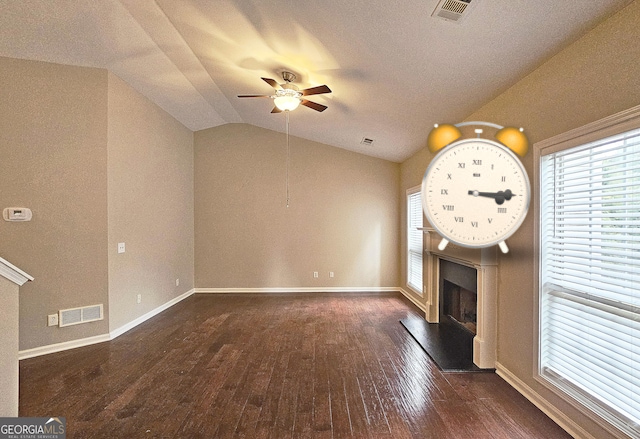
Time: **3:15**
